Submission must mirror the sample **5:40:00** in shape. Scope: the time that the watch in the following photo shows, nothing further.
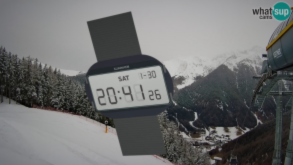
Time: **20:41:26**
